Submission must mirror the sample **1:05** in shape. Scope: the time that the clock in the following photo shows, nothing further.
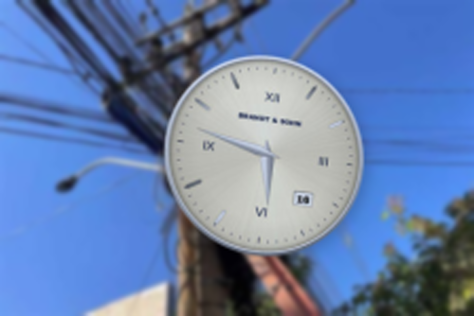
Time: **5:47**
